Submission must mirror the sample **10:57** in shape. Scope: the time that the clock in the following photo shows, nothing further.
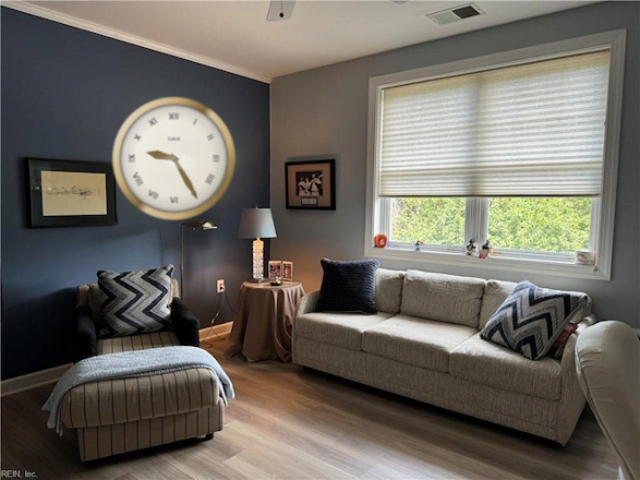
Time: **9:25**
